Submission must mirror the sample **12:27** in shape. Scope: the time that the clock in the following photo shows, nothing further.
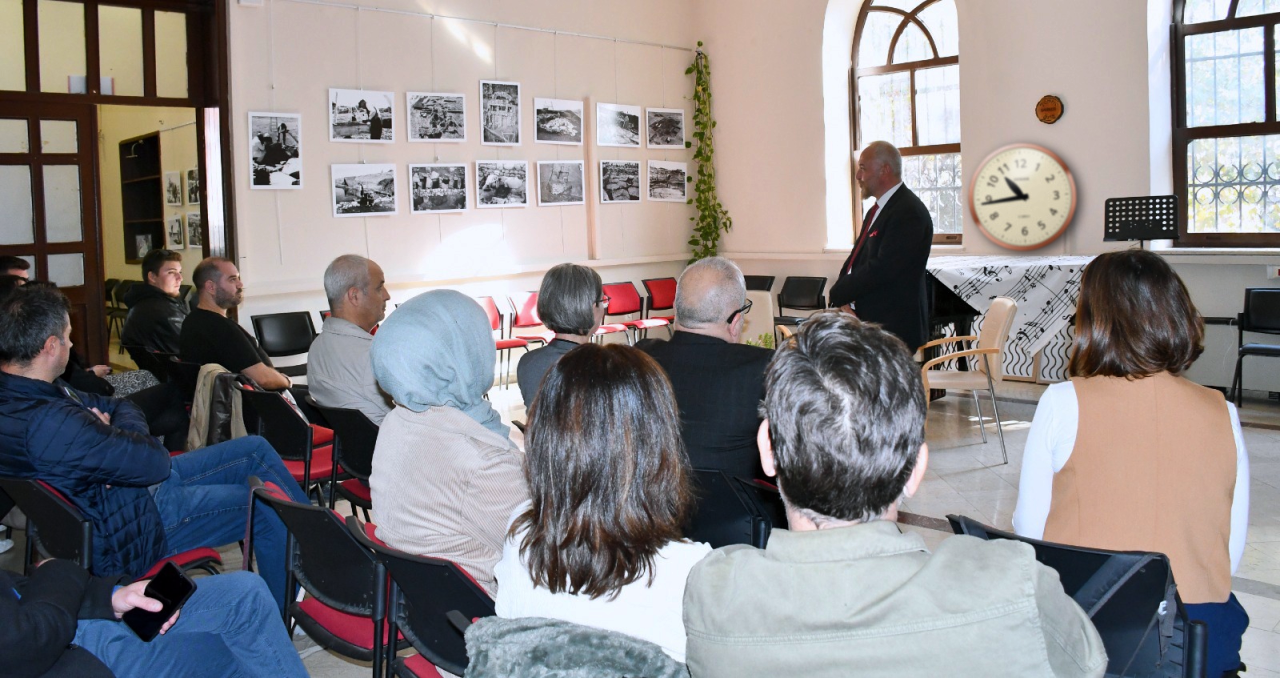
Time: **10:44**
